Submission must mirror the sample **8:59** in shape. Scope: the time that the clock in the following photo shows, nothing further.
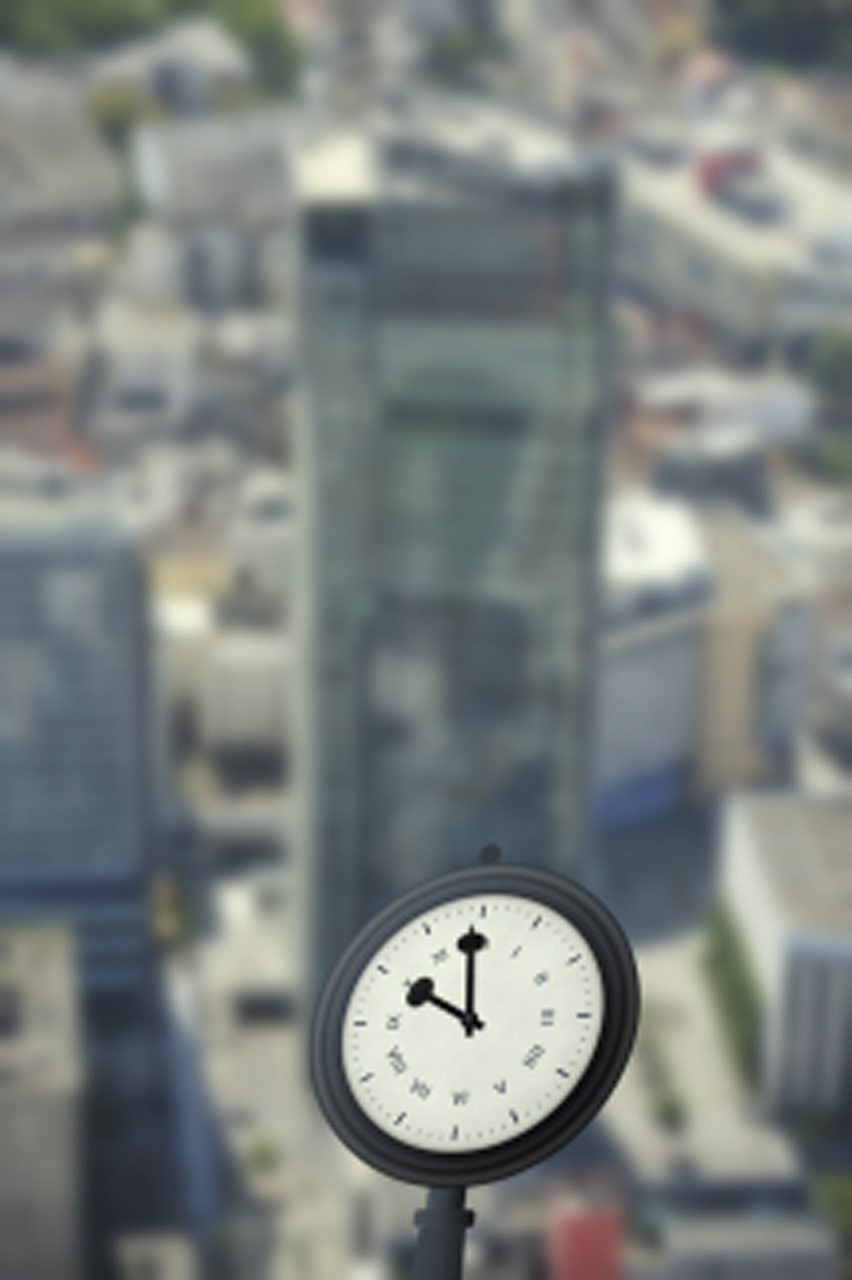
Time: **9:59**
